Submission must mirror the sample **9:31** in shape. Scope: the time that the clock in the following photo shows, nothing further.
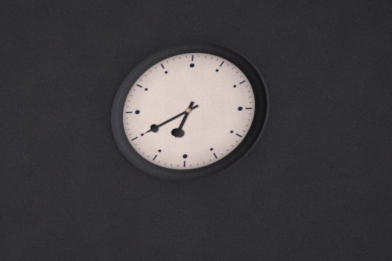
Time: **6:40**
